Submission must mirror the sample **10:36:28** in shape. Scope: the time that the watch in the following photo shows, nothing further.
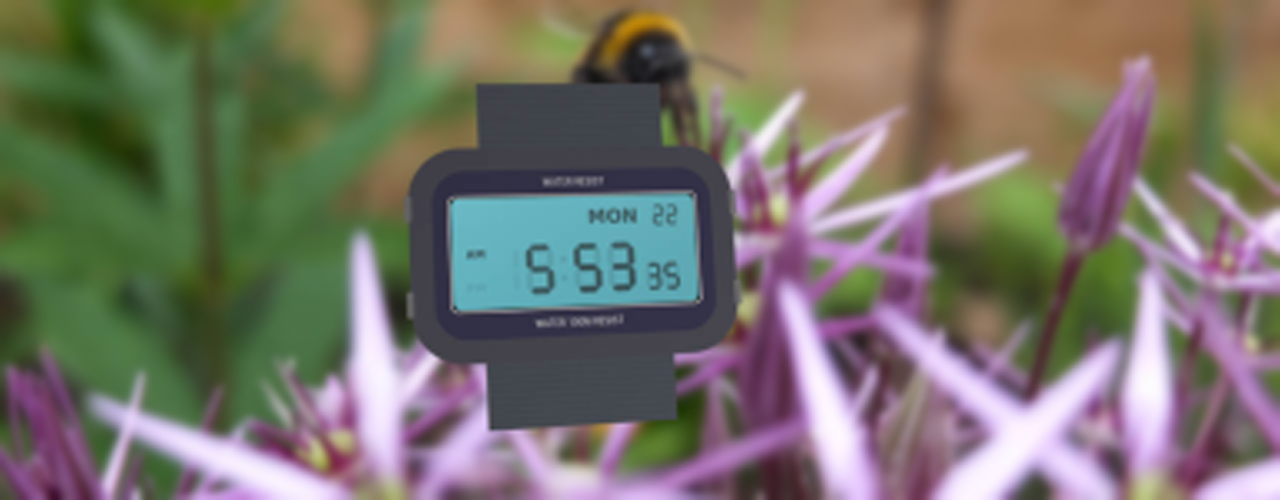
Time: **5:53:35**
